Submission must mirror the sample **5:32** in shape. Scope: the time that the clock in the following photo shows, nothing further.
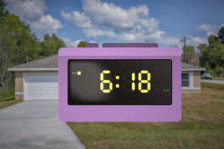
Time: **6:18**
